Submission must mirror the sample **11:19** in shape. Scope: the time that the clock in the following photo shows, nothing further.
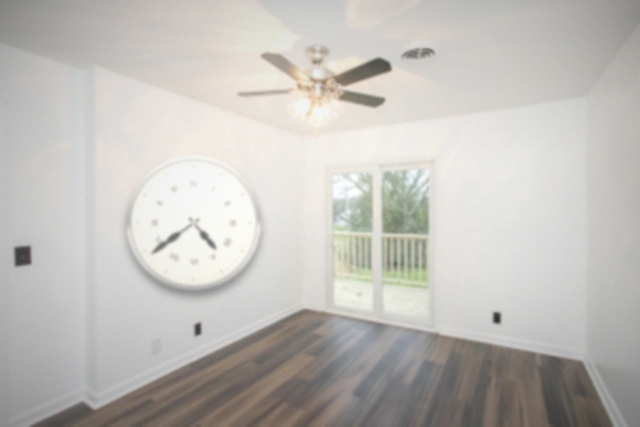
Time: **4:39**
